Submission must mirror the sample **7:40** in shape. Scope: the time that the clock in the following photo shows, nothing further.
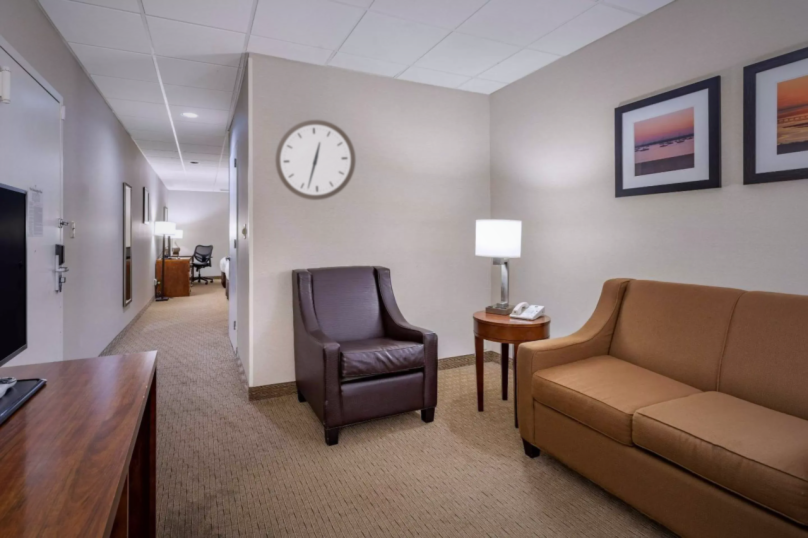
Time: **12:33**
